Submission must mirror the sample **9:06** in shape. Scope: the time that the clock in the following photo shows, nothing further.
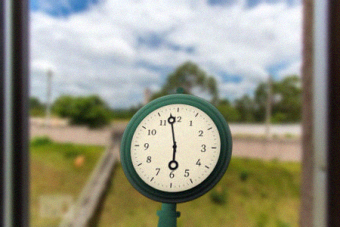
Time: **5:58**
